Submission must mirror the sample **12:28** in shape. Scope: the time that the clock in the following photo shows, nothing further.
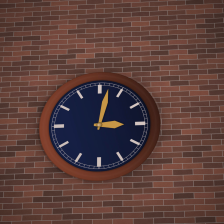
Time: **3:02**
